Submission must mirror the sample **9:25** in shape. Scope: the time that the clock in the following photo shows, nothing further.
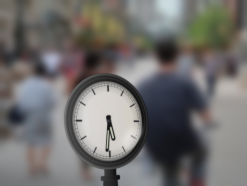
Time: **5:31**
